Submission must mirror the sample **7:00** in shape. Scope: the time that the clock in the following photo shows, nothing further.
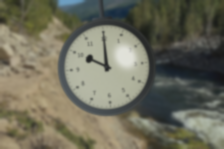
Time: **10:00**
